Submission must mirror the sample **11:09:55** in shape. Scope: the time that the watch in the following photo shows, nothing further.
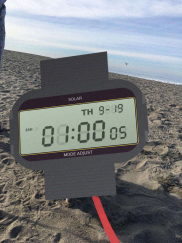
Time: **1:00:05**
